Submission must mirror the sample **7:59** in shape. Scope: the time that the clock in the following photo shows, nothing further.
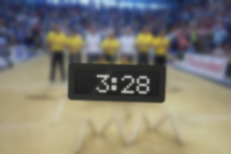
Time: **3:28**
